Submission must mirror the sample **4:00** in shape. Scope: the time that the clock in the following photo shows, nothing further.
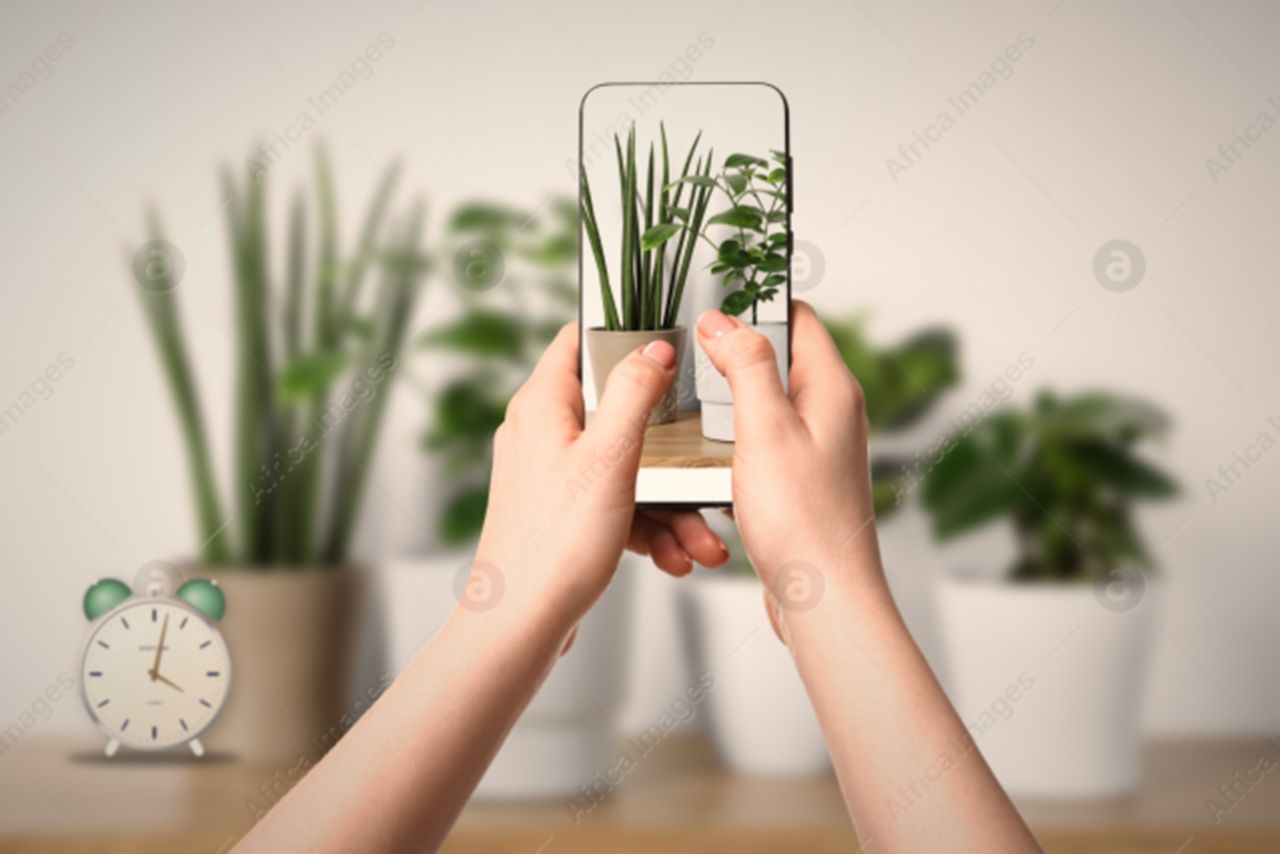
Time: **4:02**
